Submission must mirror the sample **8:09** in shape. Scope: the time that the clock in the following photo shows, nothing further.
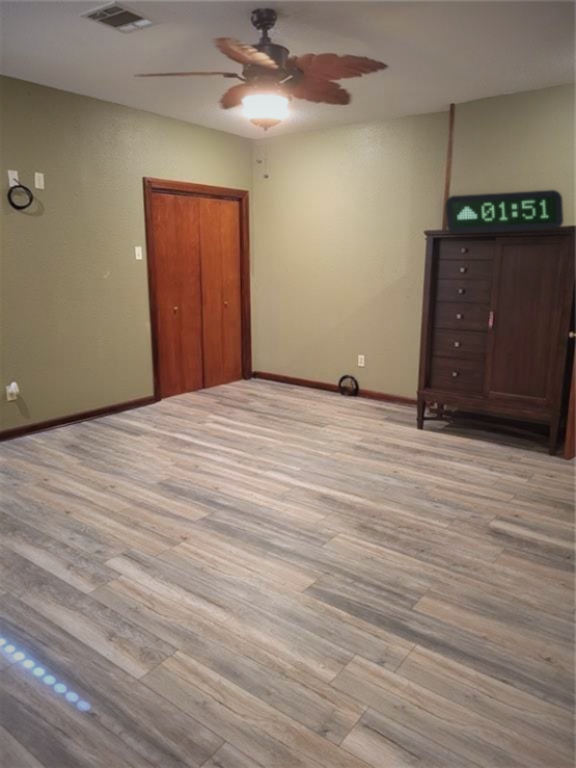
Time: **1:51**
